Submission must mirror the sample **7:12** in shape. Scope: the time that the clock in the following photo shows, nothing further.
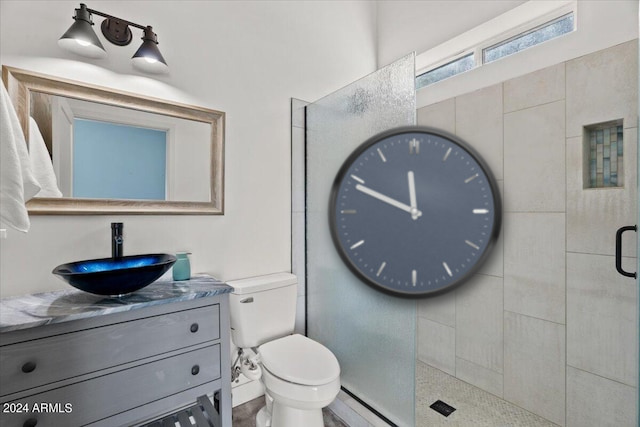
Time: **11:49**
